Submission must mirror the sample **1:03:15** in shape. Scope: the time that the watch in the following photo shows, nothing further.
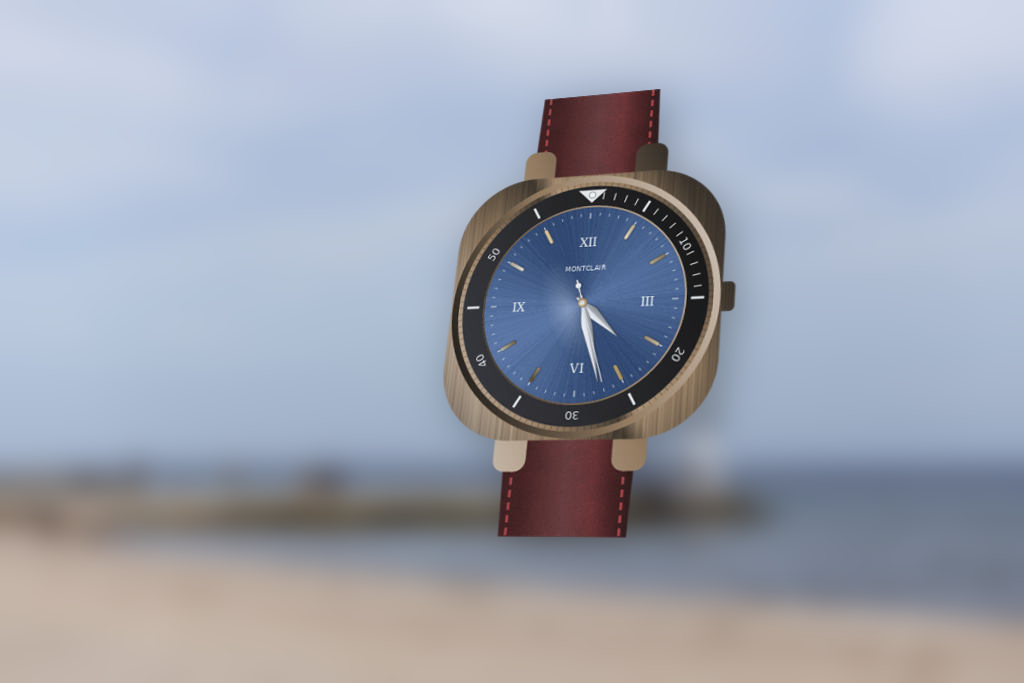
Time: **4:27:27**
